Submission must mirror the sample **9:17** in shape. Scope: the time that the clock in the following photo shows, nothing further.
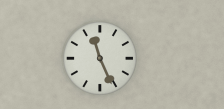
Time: **11:26**
